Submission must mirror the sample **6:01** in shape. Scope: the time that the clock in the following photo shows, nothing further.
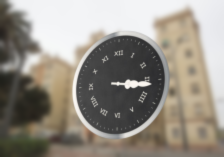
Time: **3:16**
